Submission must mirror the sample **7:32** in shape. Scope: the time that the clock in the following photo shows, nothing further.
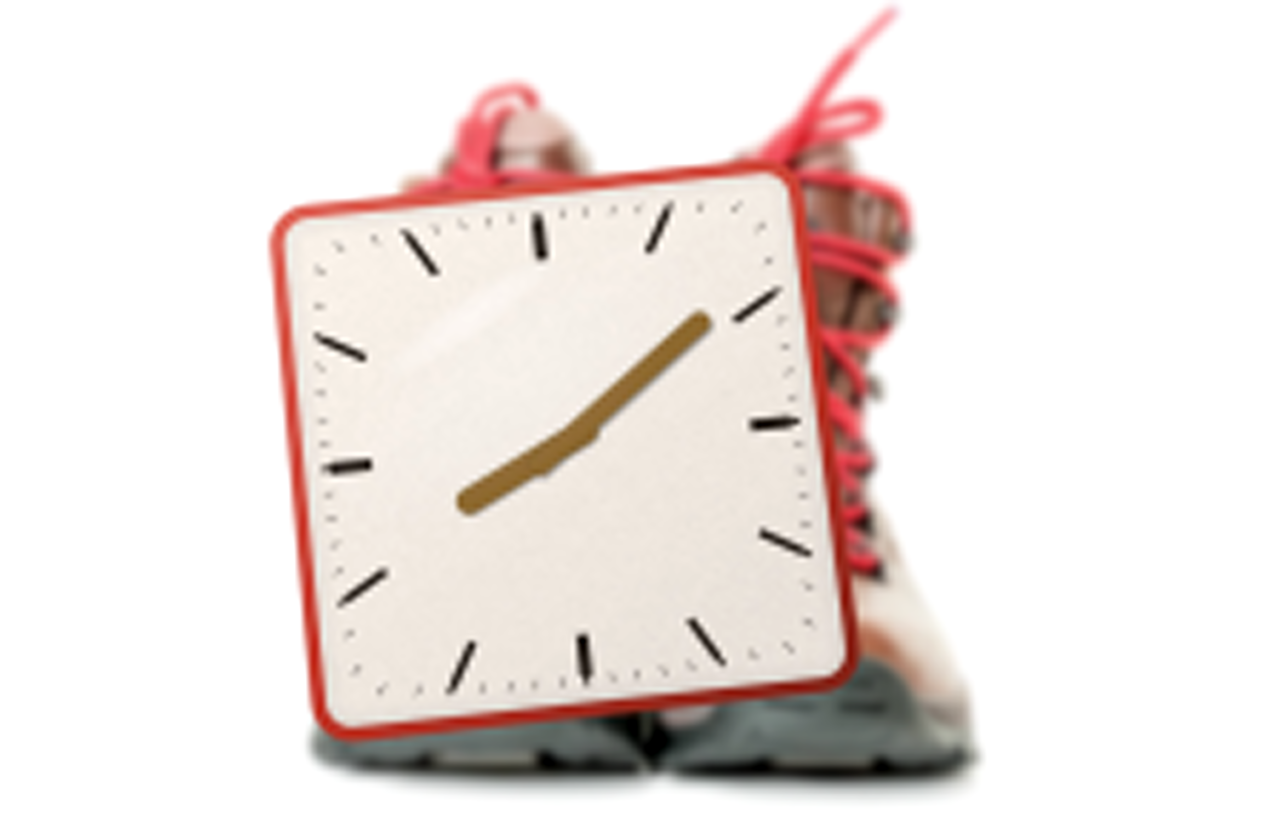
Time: **8:09**
